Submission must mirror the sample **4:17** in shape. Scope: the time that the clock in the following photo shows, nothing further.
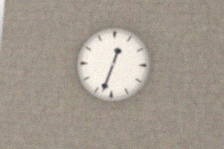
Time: **12:33**
